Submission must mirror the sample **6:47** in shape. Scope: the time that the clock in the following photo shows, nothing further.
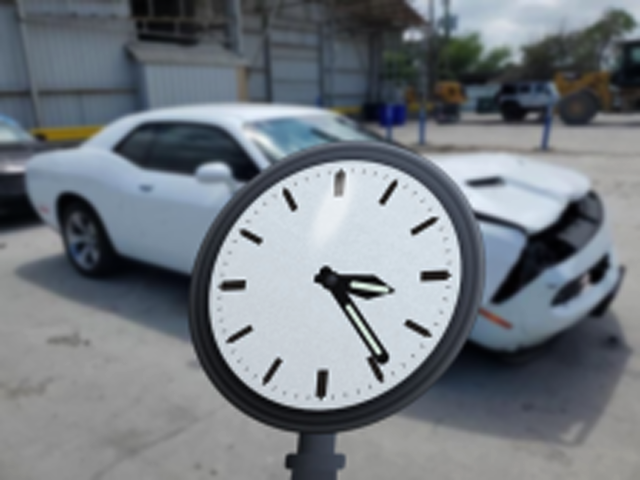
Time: **3:24**
